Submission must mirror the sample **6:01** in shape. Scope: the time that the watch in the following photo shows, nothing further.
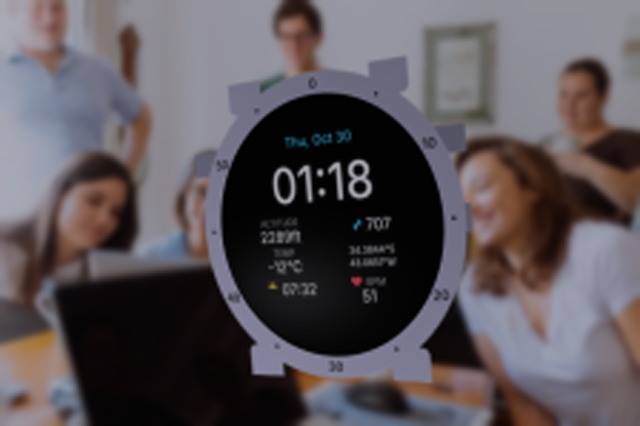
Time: **1:18**
